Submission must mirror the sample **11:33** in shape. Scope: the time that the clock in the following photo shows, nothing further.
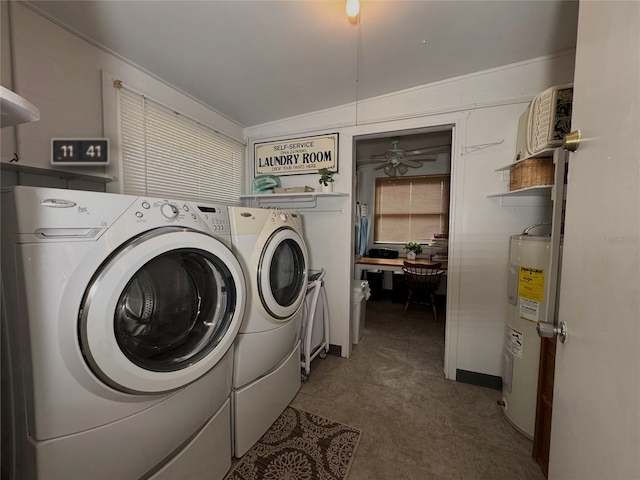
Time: **11:41**
